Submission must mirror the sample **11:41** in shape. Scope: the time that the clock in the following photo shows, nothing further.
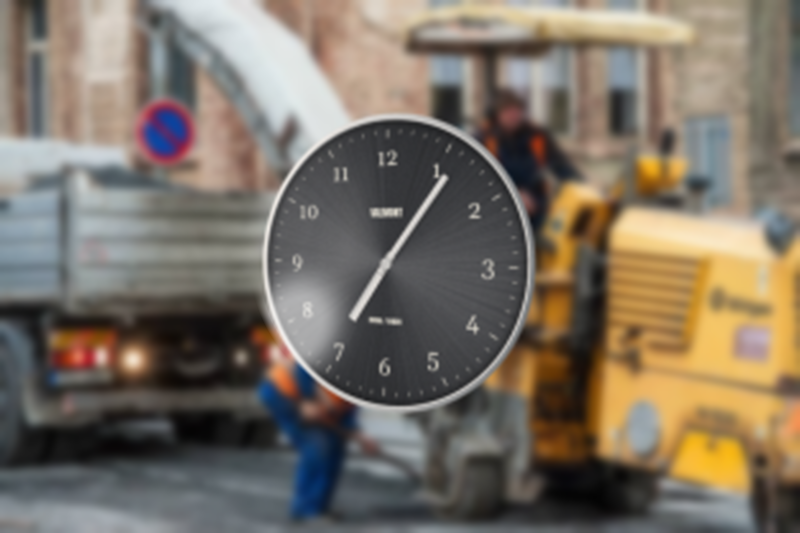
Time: **7:06**
